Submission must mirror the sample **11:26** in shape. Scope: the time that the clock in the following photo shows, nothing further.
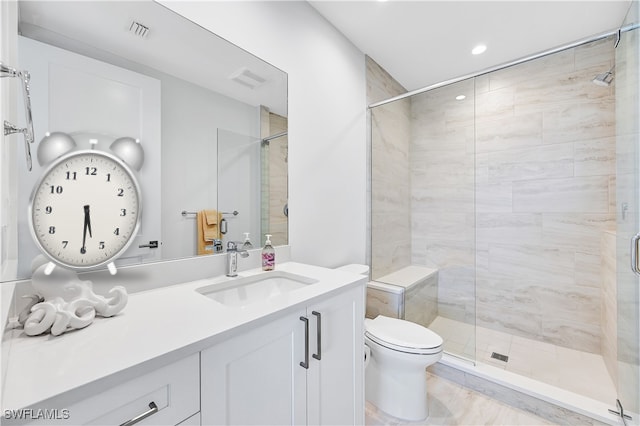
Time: **5:30**
